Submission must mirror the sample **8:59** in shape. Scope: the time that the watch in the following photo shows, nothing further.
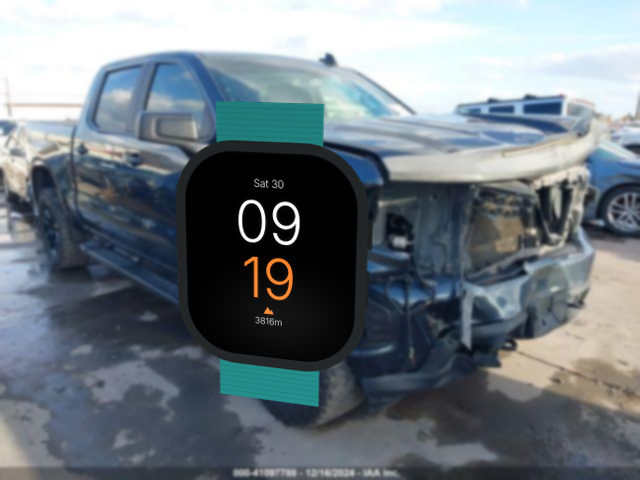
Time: **9:19**
